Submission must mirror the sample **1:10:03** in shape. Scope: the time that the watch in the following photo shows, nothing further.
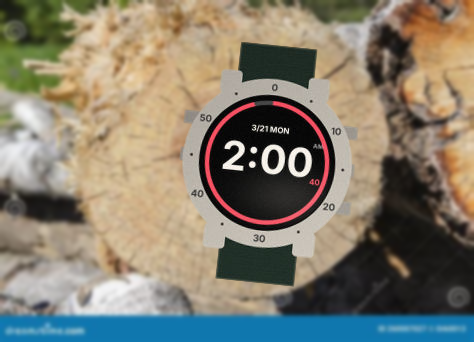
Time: **2:00:40**
